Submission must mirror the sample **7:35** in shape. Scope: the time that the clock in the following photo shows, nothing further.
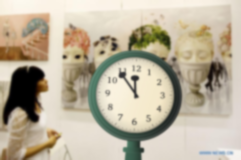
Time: **11:54**
